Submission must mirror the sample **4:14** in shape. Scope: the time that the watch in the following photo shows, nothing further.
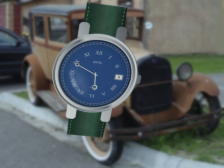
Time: **5:49**
